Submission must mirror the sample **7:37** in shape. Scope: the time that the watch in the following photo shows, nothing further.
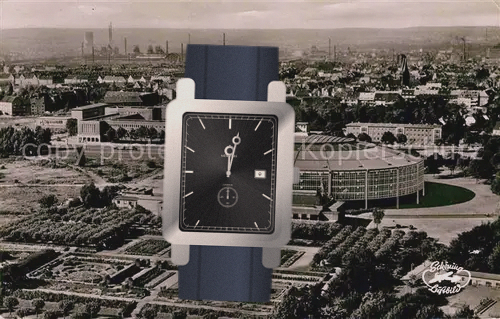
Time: **12:02**
